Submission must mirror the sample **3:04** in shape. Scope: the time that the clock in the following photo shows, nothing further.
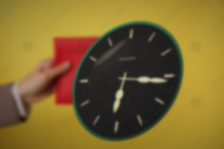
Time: **6:16**
